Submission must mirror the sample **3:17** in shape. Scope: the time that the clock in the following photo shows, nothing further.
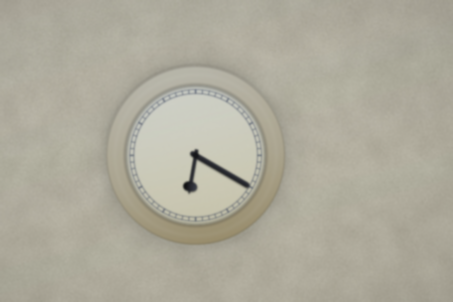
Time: **6:20**
